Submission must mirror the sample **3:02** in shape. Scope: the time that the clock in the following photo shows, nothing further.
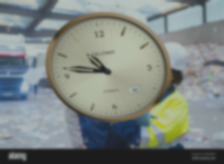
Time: **10:47**
